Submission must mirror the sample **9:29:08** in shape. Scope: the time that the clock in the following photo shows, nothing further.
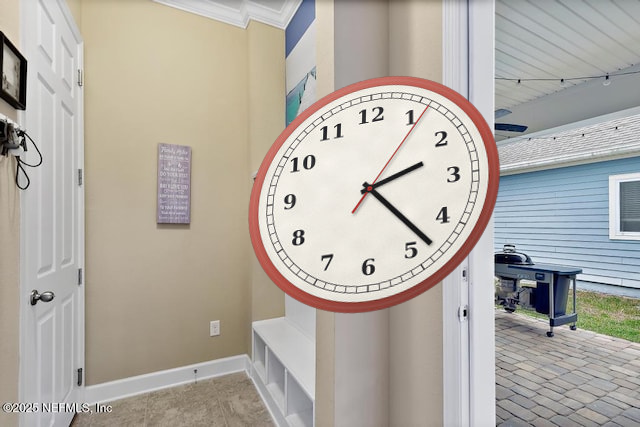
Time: **2:23:06**
